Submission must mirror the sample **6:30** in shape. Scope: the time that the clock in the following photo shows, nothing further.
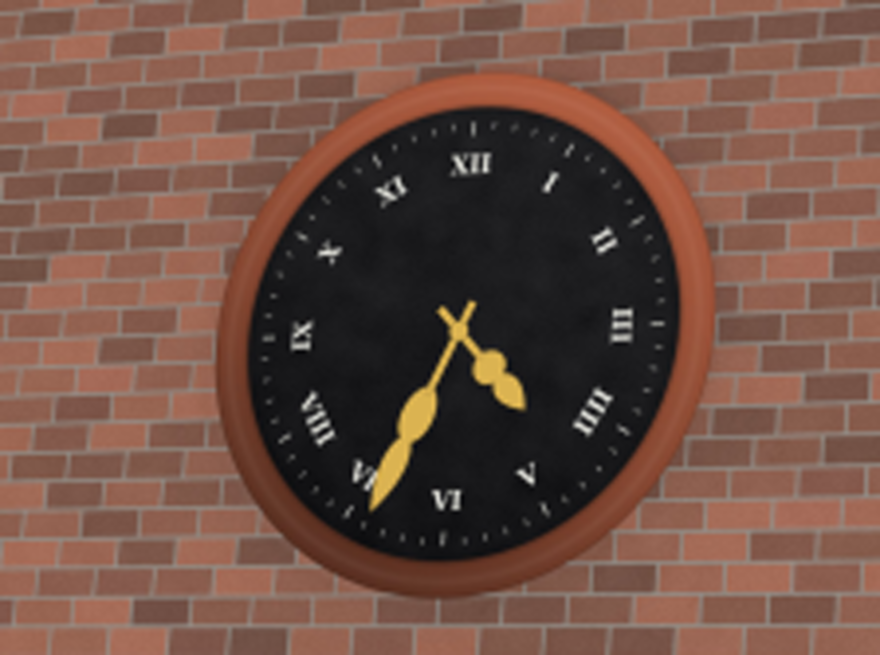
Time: **4:34**
